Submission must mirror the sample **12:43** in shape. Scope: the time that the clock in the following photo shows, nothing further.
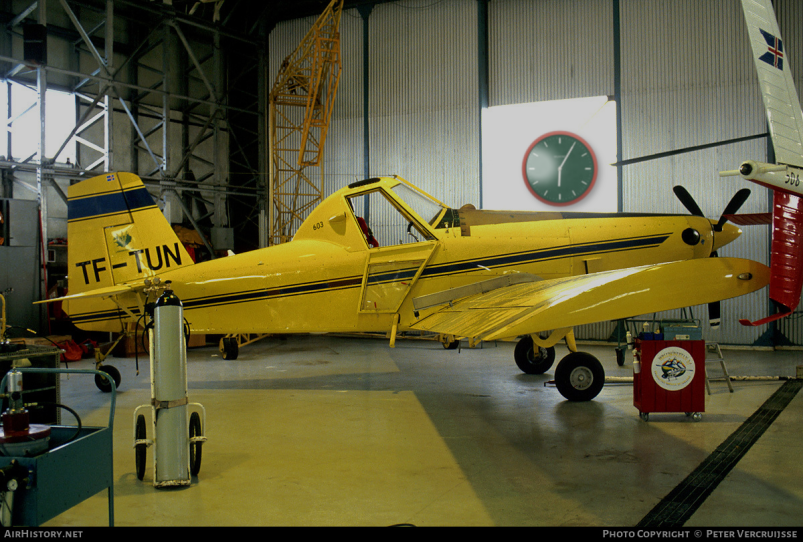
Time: **6:05**
